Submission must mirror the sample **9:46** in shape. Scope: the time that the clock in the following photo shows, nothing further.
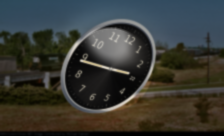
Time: **2:44**
